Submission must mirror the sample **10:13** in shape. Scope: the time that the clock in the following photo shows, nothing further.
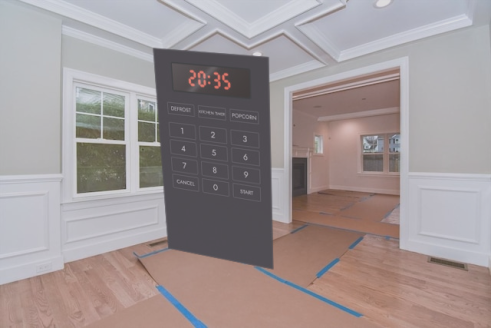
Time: **20:35**
